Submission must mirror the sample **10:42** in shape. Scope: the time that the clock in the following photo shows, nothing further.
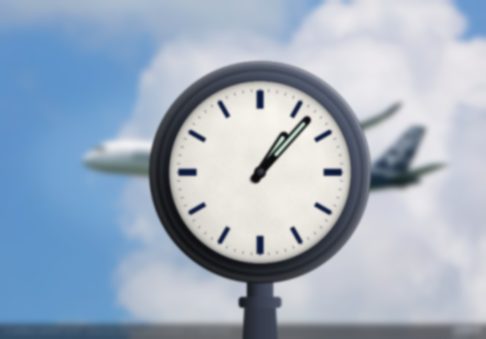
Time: **1:07**
